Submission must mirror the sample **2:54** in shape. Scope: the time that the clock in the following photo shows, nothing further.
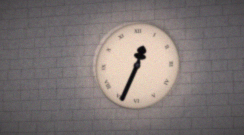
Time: **12:34**
